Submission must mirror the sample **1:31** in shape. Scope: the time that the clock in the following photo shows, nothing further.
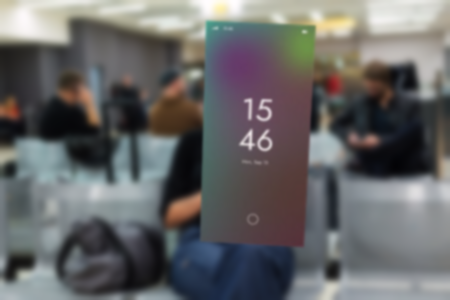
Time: **15:46**
